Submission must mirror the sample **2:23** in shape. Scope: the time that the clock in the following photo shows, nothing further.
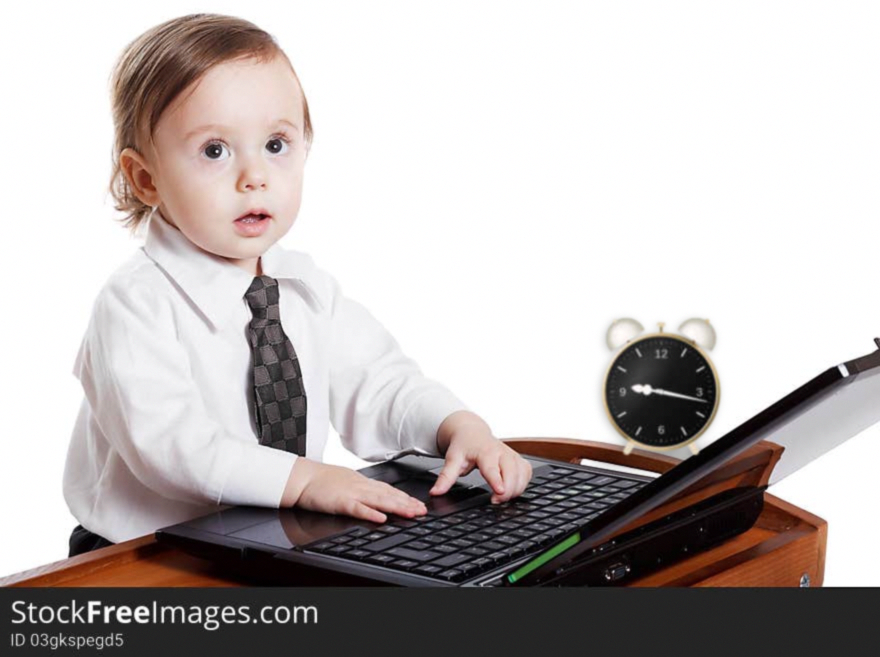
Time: **9:17**
